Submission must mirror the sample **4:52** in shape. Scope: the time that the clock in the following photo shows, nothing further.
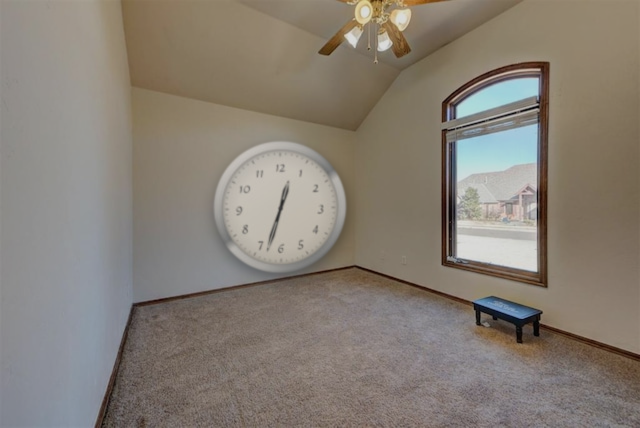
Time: **12:33**
